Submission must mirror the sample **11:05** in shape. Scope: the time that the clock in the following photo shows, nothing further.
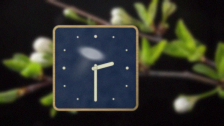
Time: **2:30**
